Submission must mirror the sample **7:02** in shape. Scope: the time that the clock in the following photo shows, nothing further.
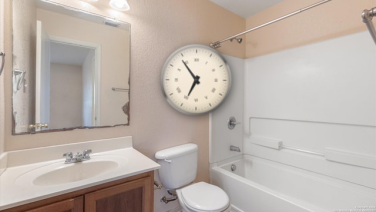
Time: **6:54**
